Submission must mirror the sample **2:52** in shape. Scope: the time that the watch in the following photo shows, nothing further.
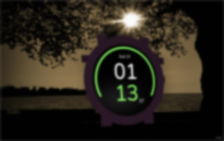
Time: **1:13**
